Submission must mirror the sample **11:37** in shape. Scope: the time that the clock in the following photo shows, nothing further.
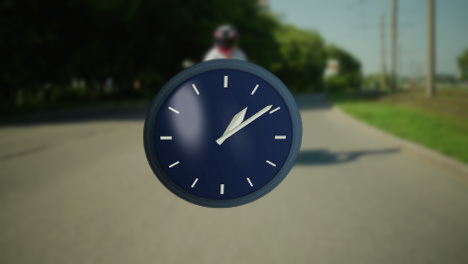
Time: **1:09**
